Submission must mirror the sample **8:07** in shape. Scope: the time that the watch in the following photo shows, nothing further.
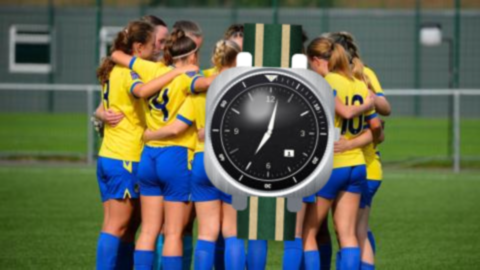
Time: **7:02**
